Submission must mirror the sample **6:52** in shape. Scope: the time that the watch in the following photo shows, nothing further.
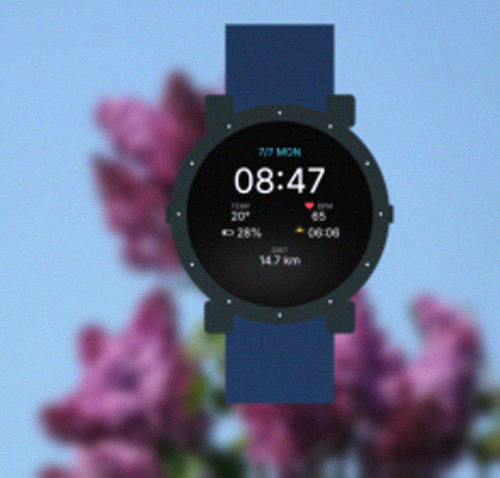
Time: **8:47**
